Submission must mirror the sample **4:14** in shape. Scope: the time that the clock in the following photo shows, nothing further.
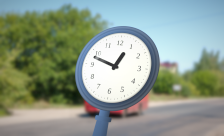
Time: **12:48**
